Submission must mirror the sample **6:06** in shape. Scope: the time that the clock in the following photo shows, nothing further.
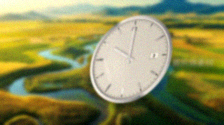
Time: **10:00**
